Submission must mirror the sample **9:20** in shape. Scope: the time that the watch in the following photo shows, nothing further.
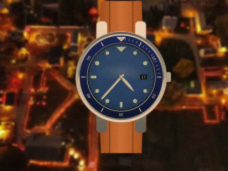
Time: **4:37**
